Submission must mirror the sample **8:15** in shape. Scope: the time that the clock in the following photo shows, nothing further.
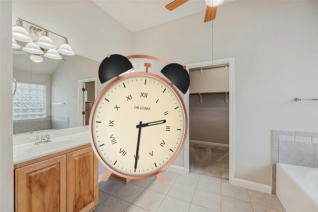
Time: **2:30**
